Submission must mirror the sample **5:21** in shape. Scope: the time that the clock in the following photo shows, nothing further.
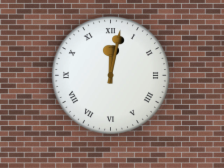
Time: **12:02**
